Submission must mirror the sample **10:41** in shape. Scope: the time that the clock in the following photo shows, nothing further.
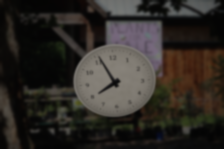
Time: **7:56**
